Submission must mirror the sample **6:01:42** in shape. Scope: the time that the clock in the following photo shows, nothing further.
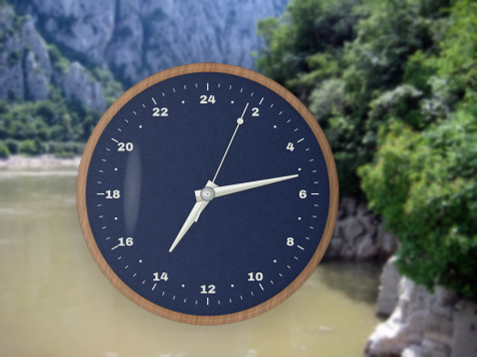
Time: **14:13:04**
